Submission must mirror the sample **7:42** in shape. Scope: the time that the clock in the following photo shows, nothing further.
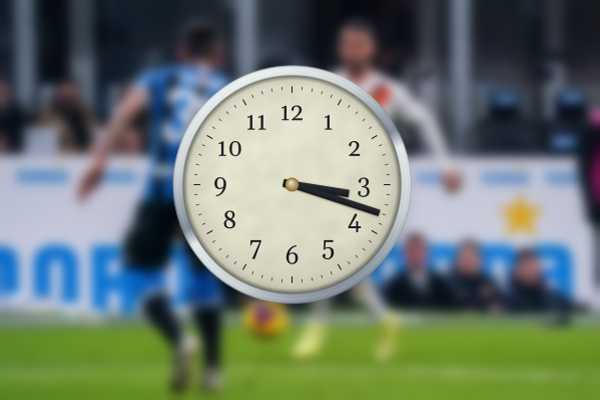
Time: **3:18**
